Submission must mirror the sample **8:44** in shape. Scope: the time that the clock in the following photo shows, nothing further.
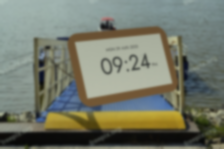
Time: **9:24**
